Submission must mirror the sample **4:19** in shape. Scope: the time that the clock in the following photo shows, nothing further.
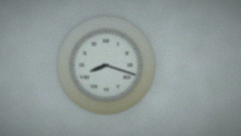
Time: **8:18**
